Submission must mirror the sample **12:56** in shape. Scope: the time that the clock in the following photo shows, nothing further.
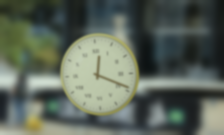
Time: **12:19**
